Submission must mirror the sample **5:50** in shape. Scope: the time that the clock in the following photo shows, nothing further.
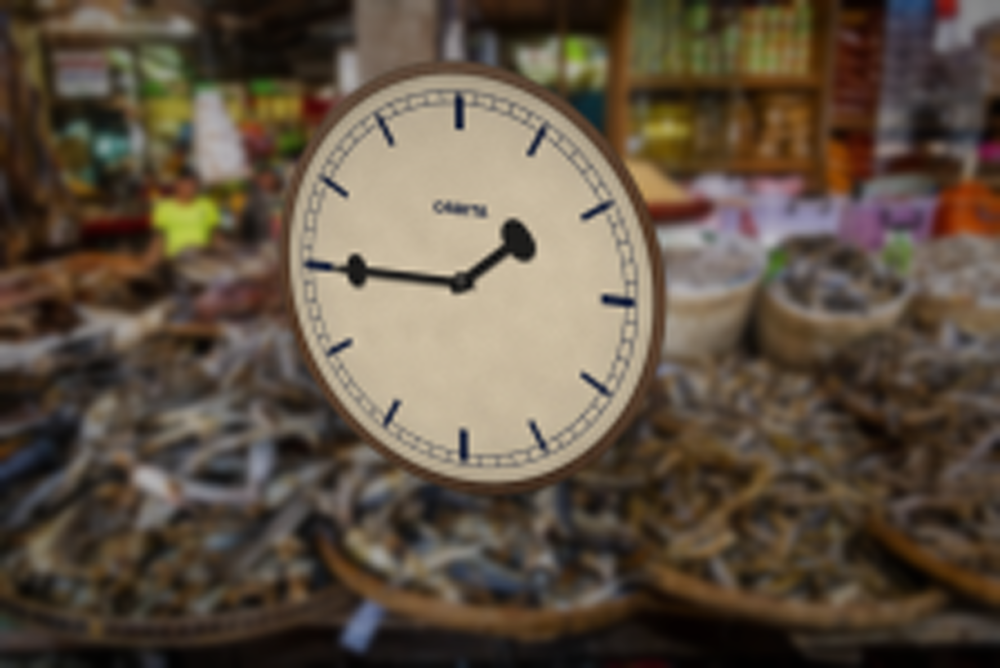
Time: **1:45**
